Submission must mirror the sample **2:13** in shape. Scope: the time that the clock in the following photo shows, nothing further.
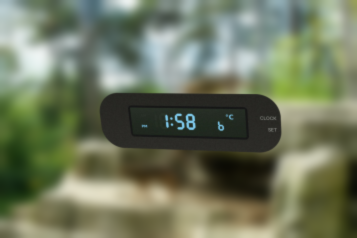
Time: **1:58**
